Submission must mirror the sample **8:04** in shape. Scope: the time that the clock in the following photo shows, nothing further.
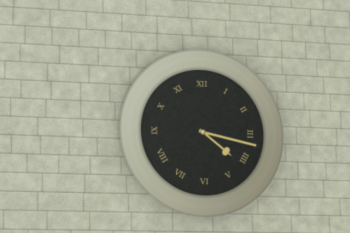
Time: **4:17**
